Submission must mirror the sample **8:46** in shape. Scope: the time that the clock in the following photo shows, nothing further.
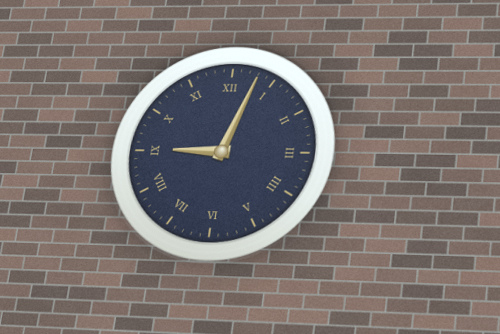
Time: **9:03**
